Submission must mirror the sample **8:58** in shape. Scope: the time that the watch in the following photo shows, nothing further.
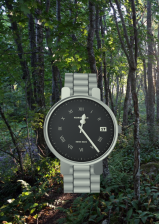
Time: **12:24**
